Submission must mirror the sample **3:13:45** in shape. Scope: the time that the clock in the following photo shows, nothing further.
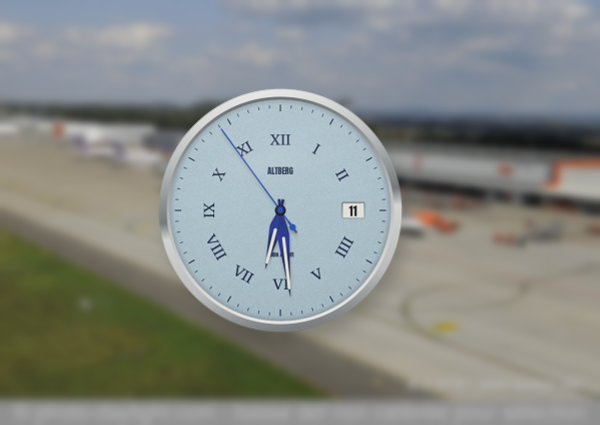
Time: **6:28:54**
